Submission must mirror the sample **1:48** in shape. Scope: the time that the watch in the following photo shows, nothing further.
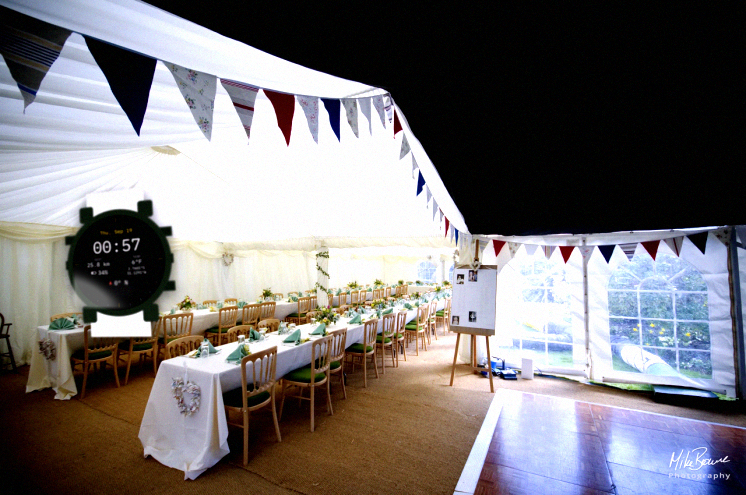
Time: **0:57**
